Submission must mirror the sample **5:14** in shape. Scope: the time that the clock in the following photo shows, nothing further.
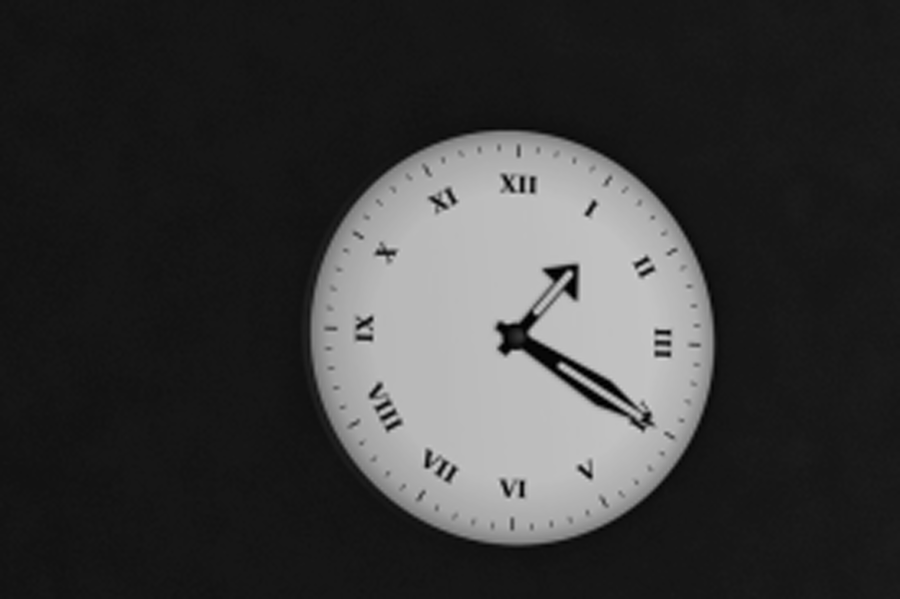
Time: **1:20**
